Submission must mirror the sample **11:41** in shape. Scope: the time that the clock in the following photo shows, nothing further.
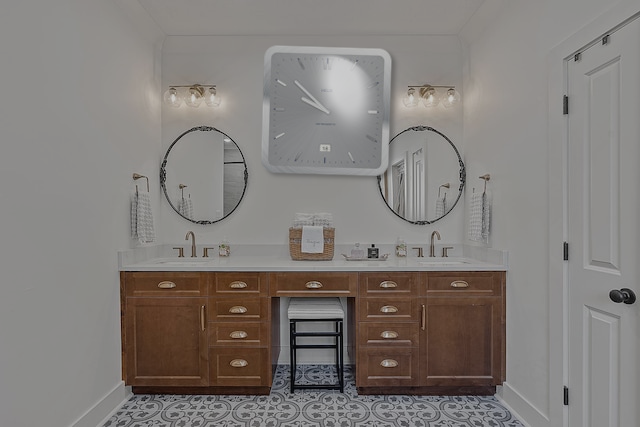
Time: **9:52**
